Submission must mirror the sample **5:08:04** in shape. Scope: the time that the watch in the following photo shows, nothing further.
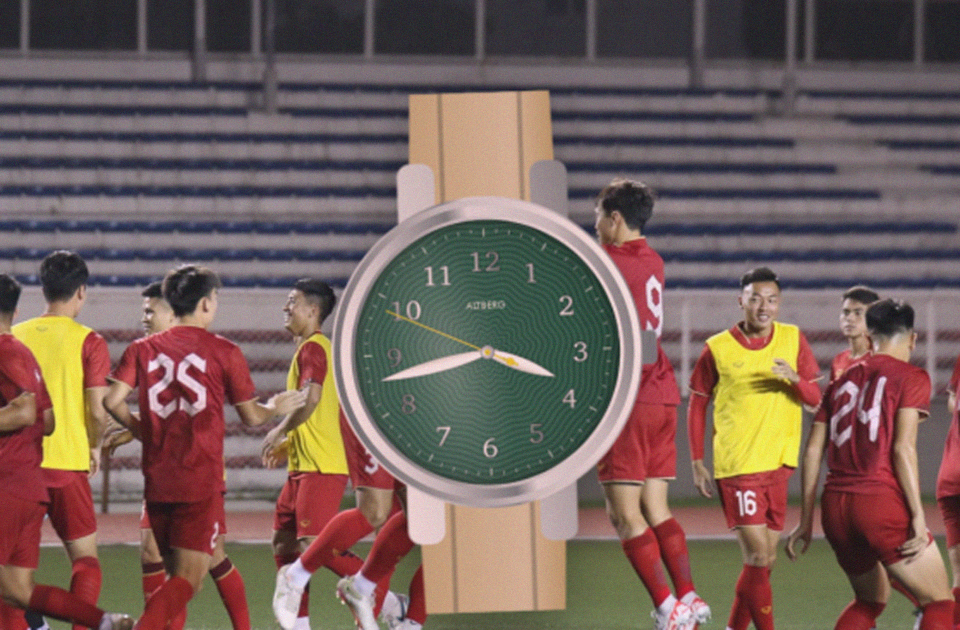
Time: **3:42:49**
